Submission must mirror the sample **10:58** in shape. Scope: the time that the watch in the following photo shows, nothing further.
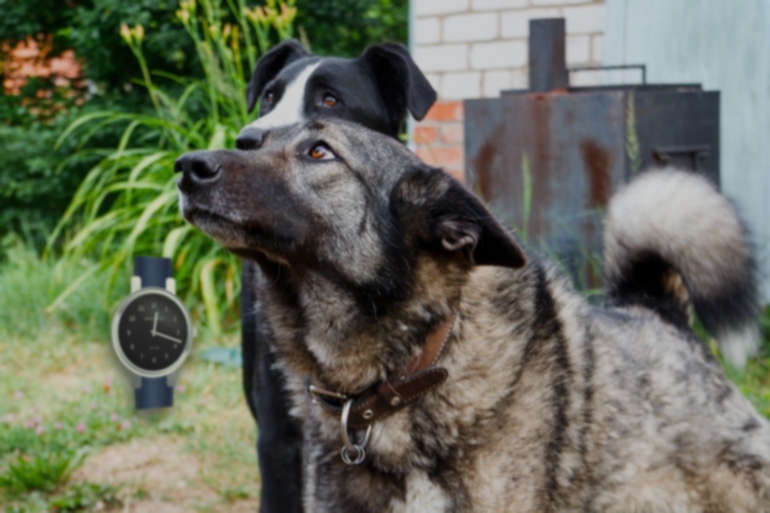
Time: **12:18**
